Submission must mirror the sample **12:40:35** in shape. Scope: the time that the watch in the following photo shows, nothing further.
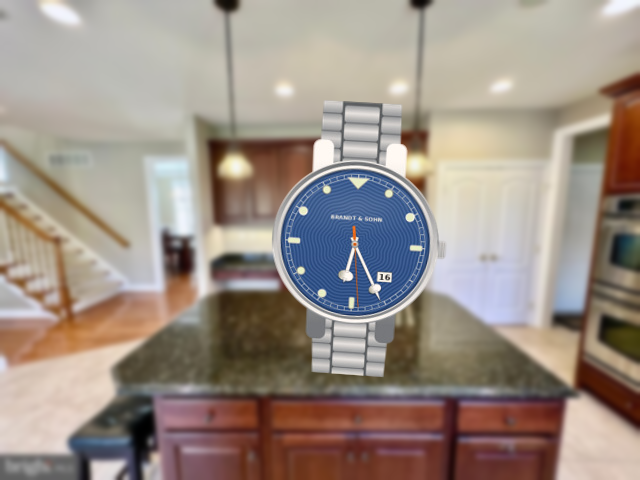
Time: **6:25:29**
